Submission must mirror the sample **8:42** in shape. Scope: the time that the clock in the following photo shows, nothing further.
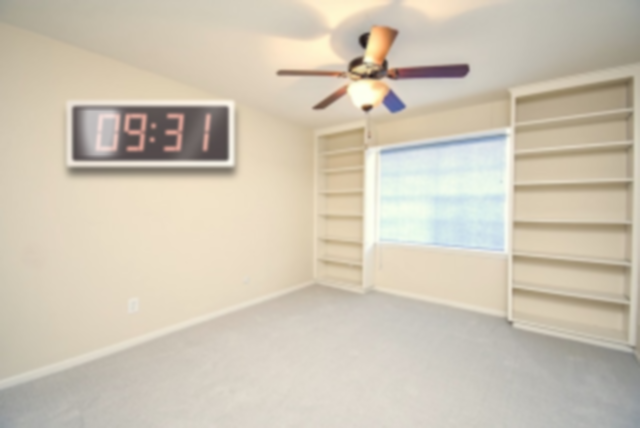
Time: **9:31**
